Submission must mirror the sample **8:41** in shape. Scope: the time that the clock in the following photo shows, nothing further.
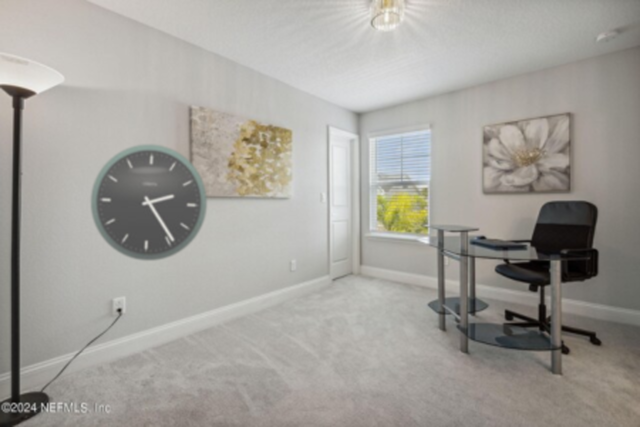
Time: **2:24**
